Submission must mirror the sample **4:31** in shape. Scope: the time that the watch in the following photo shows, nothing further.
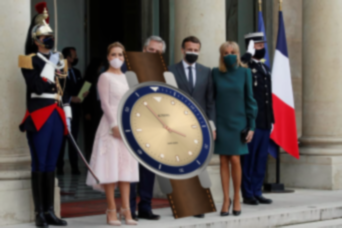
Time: **3:55**
